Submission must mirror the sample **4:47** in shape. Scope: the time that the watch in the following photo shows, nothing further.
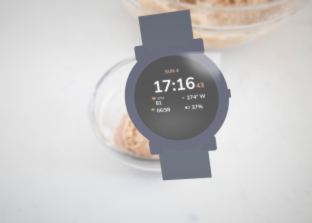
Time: **17:16**
